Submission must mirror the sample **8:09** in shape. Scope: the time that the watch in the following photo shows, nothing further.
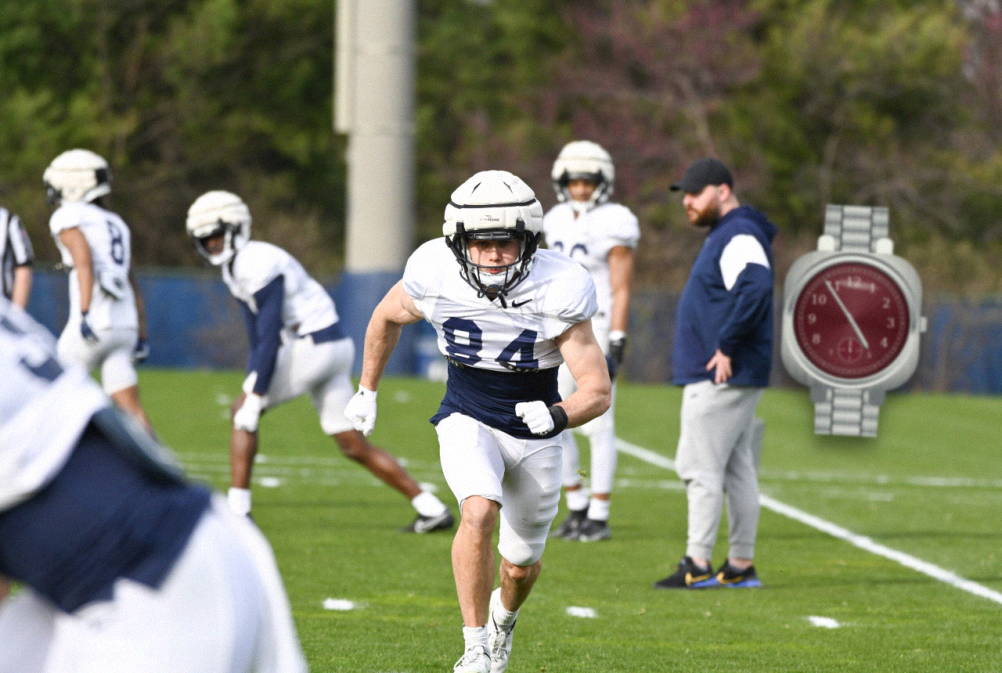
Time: **4:54**
